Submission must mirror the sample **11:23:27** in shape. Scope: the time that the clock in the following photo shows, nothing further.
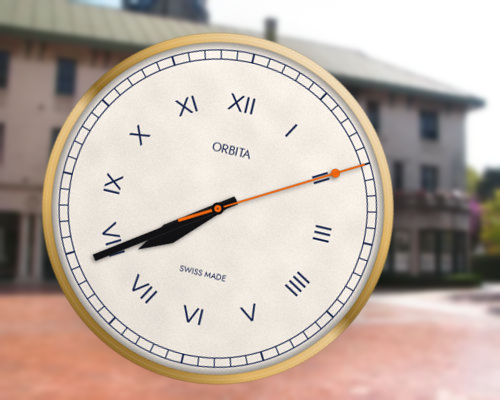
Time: **7:39:10**
